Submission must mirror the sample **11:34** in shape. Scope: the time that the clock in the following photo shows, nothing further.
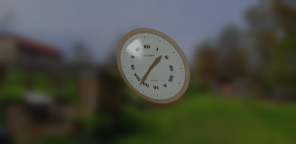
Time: **1:37**
